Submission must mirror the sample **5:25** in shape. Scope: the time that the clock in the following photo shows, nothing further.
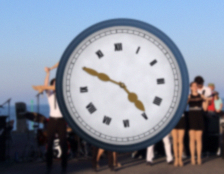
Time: **4:50**
